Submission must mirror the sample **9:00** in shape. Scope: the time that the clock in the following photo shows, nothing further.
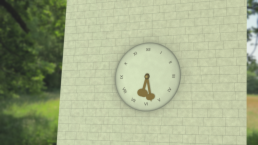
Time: **6:28**
